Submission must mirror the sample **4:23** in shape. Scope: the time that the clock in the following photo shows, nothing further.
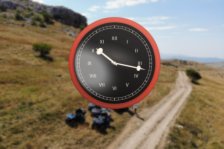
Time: **10:17**
